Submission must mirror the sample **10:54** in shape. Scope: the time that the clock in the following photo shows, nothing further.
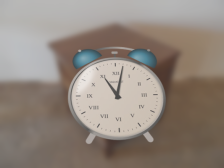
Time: **11:02**
